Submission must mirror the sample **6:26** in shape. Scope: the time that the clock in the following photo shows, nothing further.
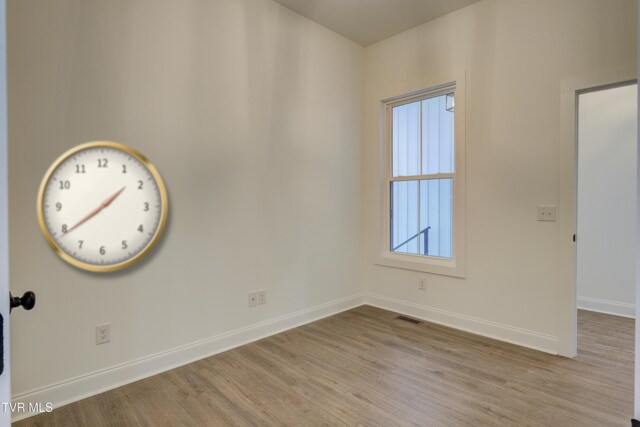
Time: **1:39**
